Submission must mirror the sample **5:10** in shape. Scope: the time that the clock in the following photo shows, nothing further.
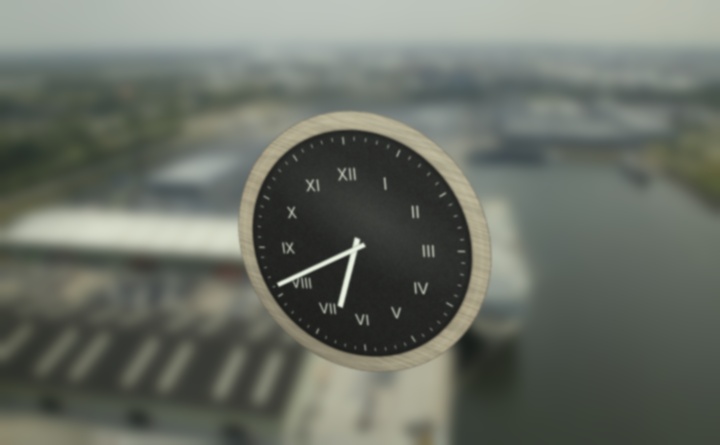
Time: **6:41**
